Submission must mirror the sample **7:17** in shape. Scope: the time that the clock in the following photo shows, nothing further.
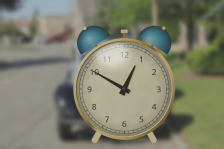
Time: **12:50**
